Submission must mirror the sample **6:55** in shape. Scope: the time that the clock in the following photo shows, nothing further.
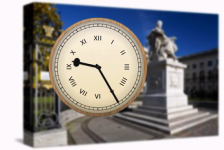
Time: **9:25**
